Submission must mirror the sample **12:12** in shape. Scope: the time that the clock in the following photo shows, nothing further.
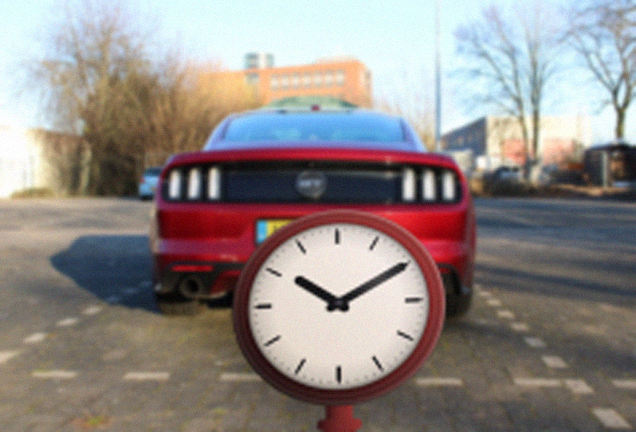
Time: **10:10**
